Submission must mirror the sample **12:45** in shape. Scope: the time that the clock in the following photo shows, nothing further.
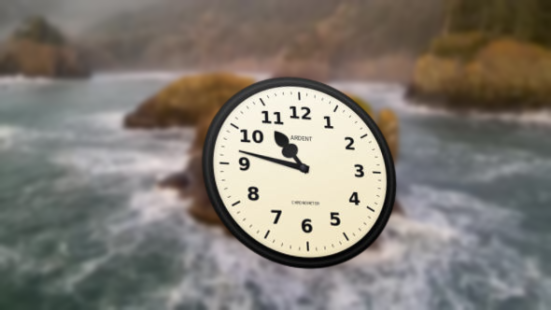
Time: **10:47**
